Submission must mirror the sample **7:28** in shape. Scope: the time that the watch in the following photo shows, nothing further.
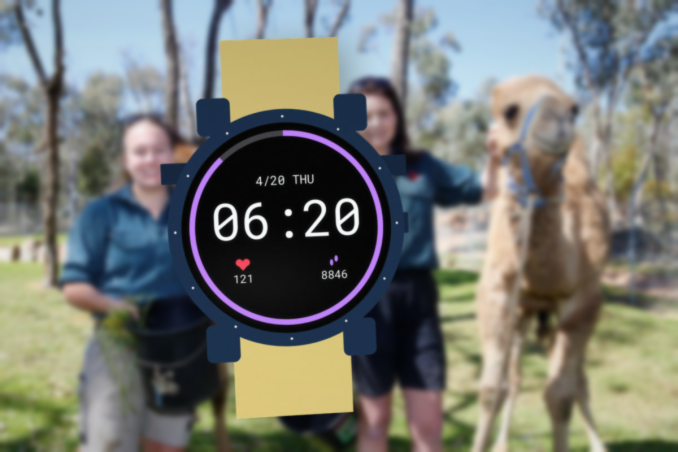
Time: **6:20**
